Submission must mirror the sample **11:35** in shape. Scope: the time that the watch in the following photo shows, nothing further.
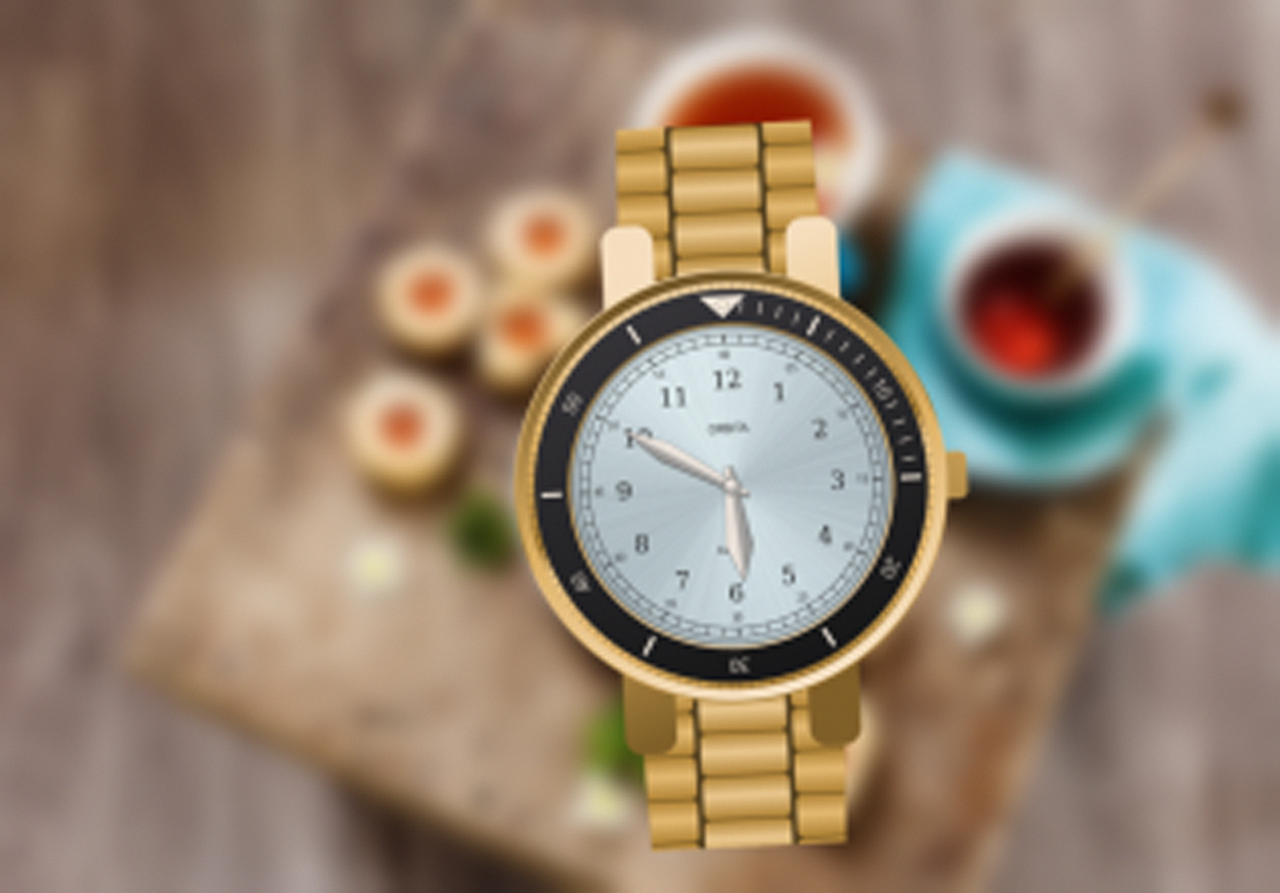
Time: **5:50**
